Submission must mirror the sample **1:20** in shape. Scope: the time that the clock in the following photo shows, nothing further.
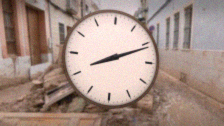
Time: **8:11**
